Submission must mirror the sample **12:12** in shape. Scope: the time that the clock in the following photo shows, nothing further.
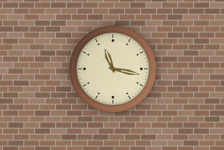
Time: **11:17**
